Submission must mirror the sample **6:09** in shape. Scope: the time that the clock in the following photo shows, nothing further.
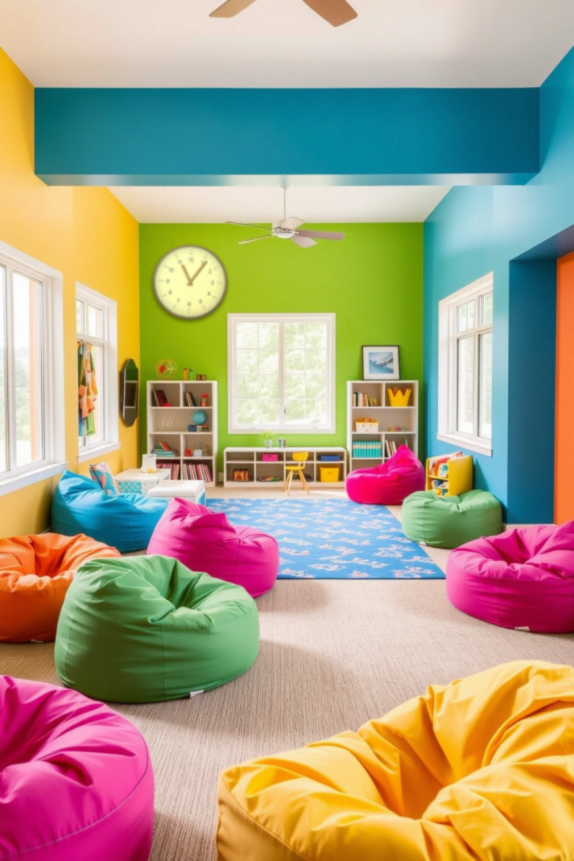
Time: **11:06**
